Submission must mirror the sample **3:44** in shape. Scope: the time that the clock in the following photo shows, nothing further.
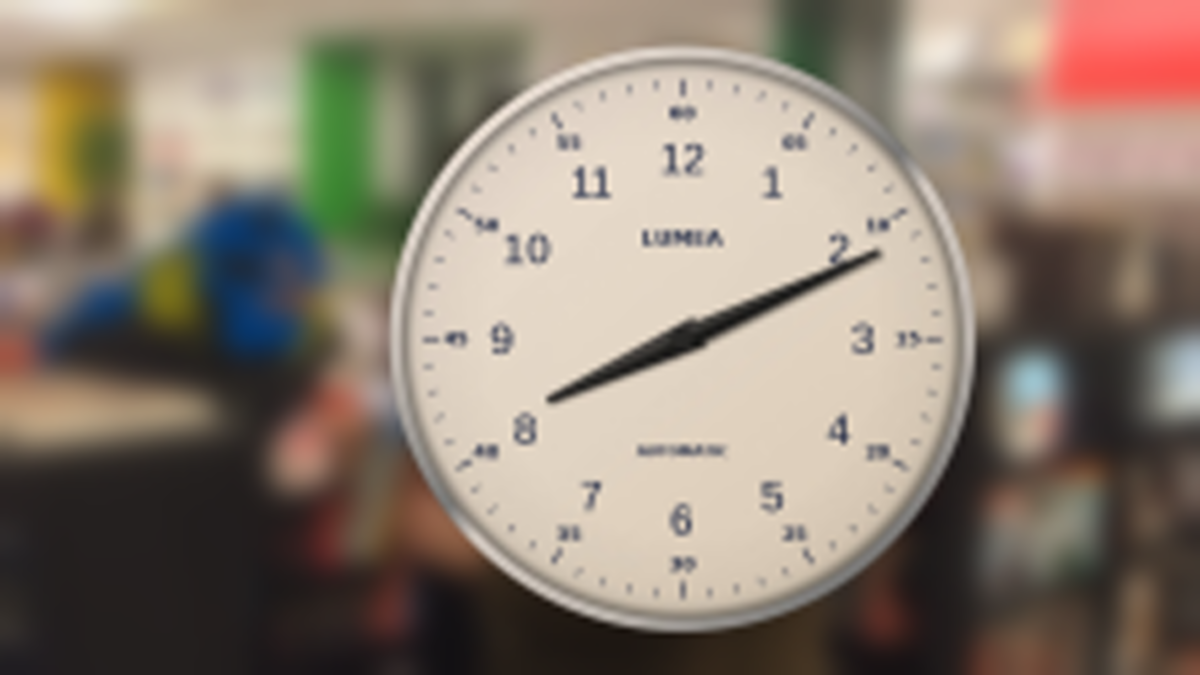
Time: **8:11**
